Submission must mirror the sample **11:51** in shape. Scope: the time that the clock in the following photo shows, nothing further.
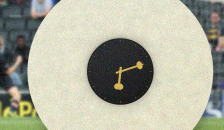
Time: **6:12**
